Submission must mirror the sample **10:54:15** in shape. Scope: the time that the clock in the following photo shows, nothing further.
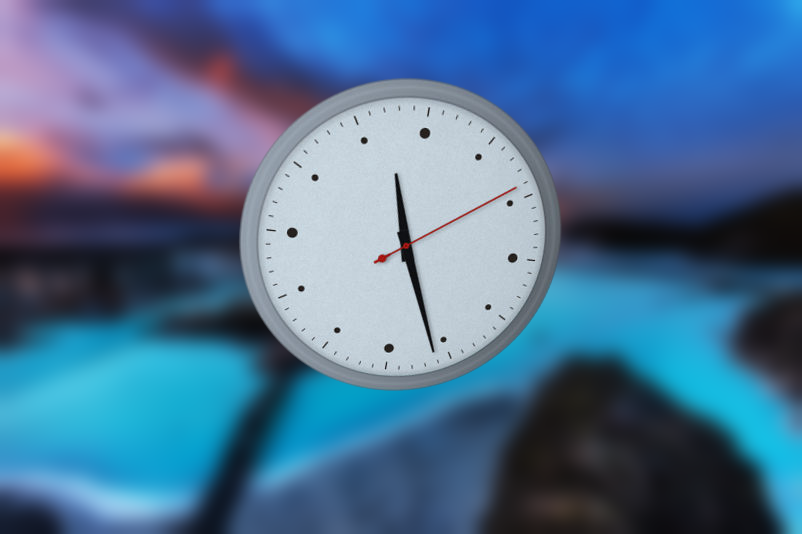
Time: **11:26:09**
